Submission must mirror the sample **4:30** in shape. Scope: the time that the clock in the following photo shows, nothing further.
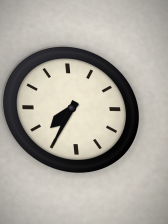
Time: **7:35**
